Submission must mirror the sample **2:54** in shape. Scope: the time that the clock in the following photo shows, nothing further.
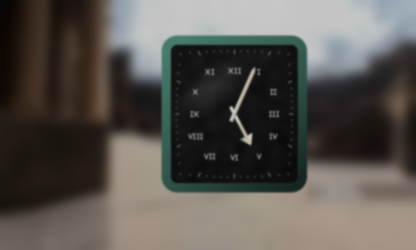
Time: **5:04**
